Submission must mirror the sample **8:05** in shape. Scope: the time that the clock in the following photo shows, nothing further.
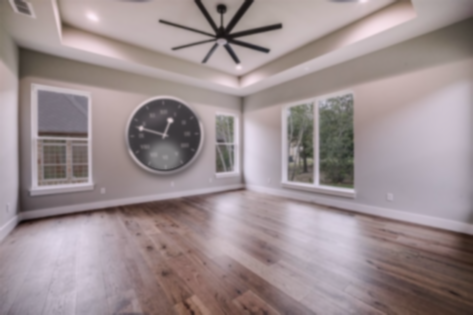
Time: **12:48**
